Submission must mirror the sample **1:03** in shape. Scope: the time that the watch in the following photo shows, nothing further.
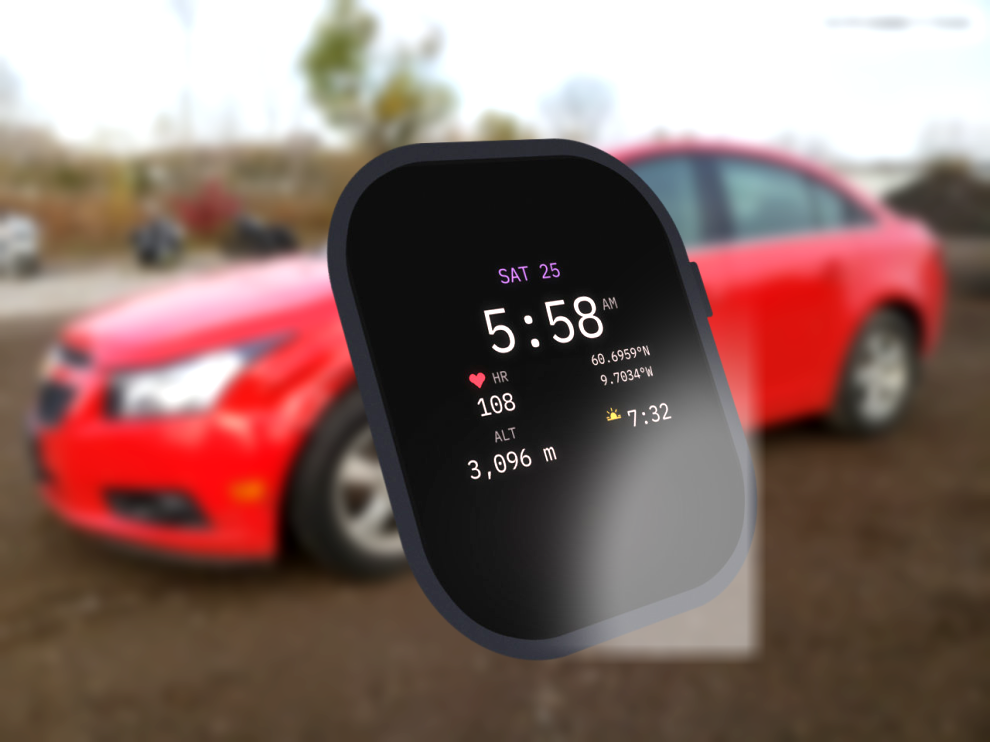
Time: **5:58**
